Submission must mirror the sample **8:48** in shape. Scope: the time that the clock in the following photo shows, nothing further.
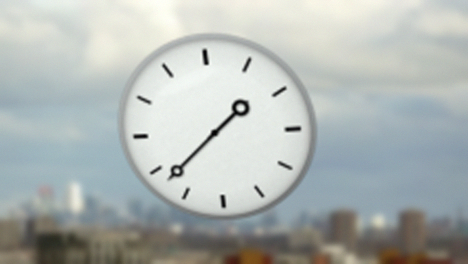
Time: **1:38**
